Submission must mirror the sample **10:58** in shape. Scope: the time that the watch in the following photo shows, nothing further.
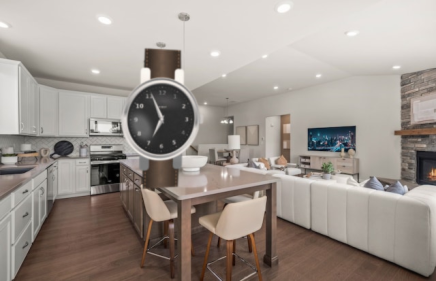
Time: **6:56**
